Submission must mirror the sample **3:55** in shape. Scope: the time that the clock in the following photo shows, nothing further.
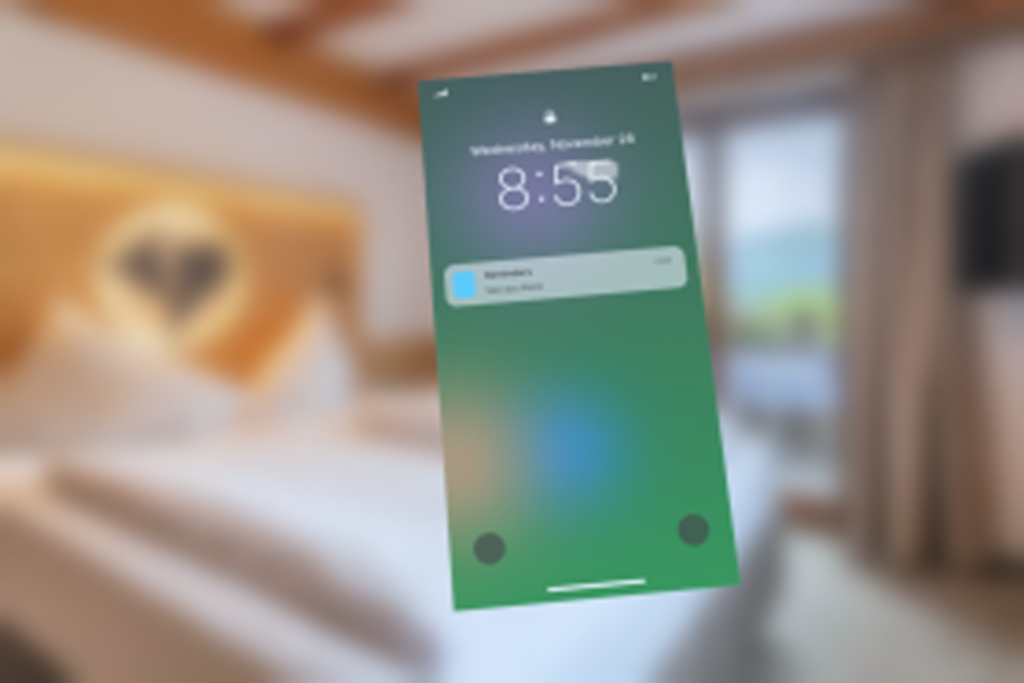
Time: **8:55**
